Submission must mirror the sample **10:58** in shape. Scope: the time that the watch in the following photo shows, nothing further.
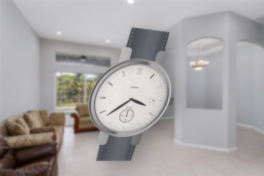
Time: **3:38**
